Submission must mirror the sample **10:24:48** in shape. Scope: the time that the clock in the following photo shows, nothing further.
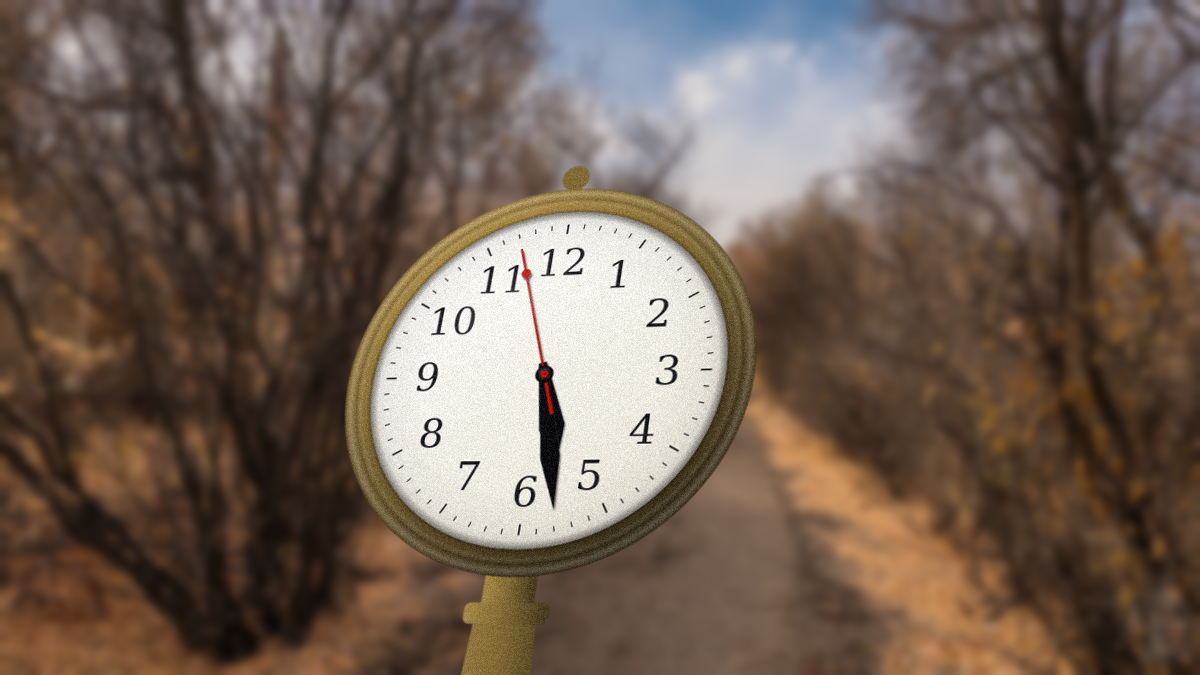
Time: **5:27:57**
